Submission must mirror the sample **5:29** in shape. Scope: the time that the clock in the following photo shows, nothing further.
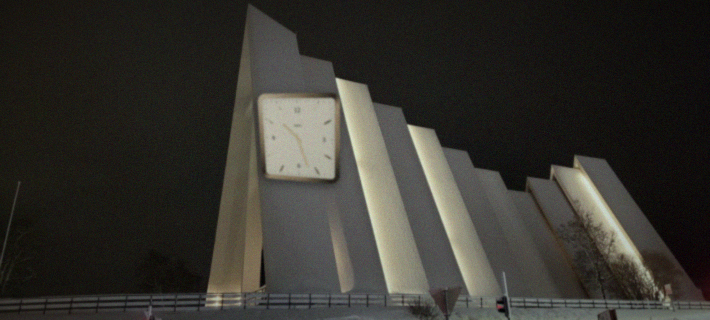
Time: **10:27**
